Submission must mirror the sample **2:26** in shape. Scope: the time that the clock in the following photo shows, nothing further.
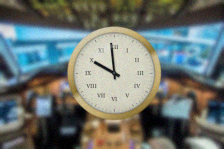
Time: **9:59**
